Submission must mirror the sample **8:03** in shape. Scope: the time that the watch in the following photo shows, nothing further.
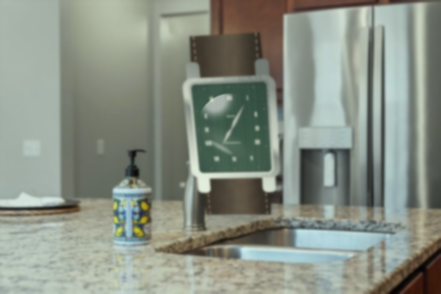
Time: **7:05**
